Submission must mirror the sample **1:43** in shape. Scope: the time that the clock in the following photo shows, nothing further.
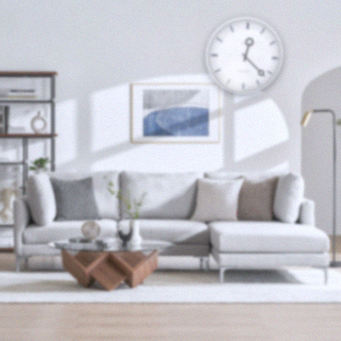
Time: **12:22**
